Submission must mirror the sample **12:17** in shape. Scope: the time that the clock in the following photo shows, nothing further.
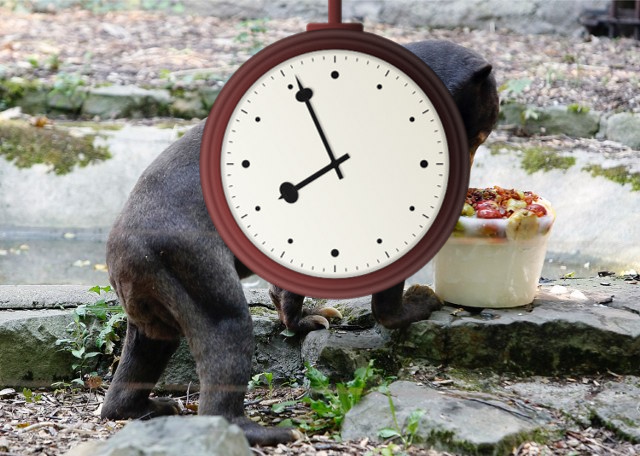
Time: **7:56**
